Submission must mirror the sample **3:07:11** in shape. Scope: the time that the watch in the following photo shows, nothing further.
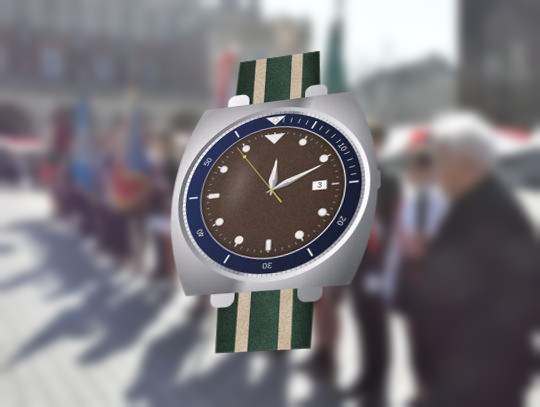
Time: **12:10:54**
